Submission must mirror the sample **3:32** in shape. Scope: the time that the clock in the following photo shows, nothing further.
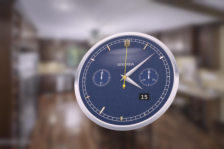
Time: **4:08**
